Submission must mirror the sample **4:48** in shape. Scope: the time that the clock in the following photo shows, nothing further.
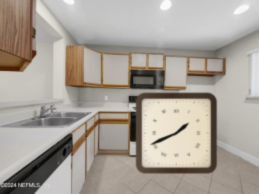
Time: **1:41**
